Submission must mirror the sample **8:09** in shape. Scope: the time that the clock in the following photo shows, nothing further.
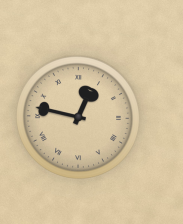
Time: **12:47**
